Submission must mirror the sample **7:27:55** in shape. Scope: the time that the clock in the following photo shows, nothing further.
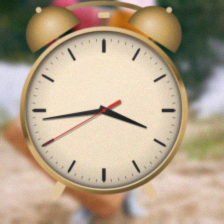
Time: **3:43:40**
